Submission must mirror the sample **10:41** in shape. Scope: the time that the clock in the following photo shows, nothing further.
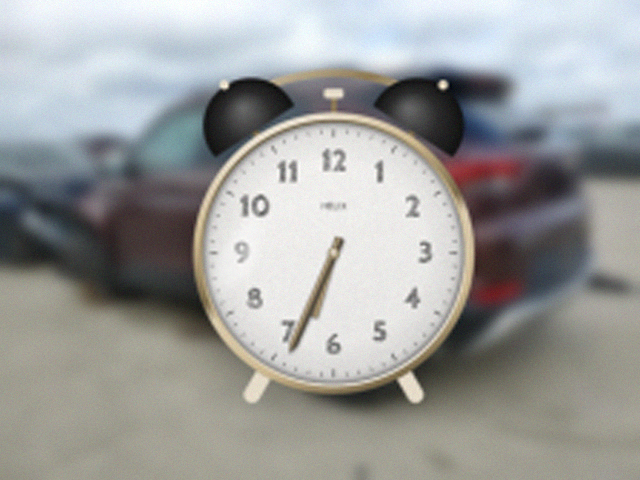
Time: **6:34**
